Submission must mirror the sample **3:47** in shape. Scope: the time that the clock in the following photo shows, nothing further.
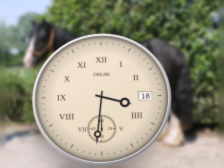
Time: **3:31**
